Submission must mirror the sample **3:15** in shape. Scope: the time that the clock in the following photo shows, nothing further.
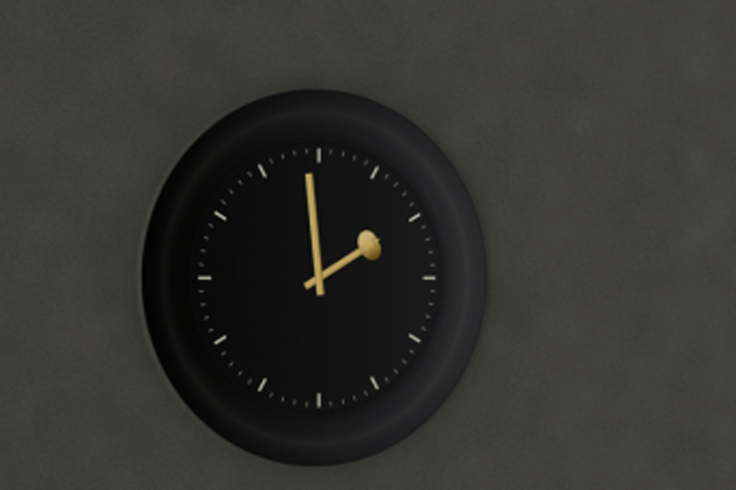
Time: **1:59**
